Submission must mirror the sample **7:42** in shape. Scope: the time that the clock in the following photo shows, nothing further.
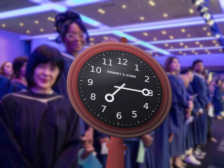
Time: **7:15**
